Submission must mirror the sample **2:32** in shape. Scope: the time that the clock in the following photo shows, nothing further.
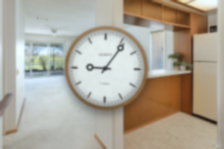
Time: **9:06**
